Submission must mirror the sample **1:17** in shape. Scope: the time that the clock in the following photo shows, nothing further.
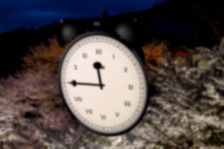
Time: **11:45**
